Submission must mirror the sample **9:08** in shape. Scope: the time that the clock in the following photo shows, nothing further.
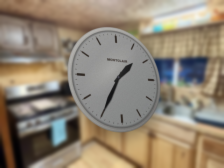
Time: **1:35**
